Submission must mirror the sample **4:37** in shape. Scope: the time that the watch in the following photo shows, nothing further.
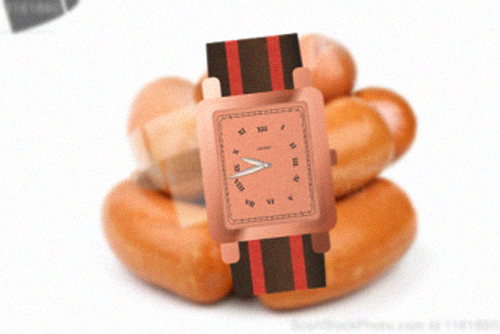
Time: **9:43**
